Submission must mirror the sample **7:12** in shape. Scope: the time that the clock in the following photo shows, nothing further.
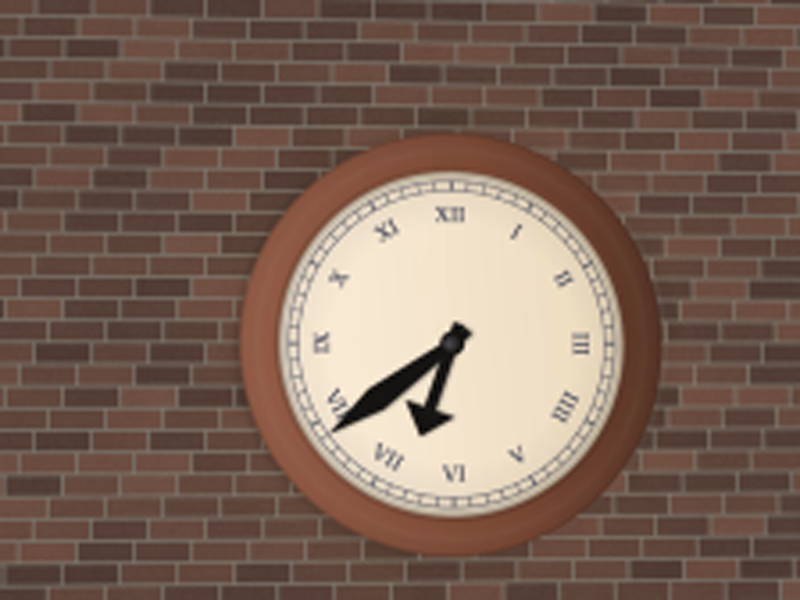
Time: **6:39**
